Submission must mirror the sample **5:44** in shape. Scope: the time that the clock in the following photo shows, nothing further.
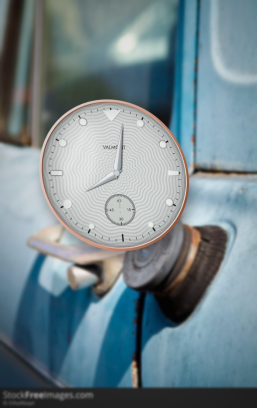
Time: **8:02**
